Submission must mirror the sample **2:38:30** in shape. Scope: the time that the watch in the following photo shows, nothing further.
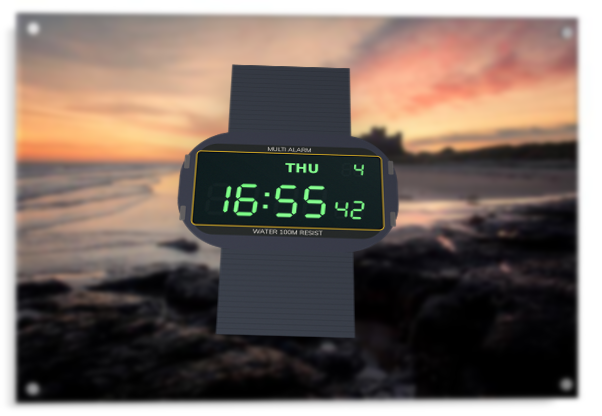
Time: **16:55:42**
